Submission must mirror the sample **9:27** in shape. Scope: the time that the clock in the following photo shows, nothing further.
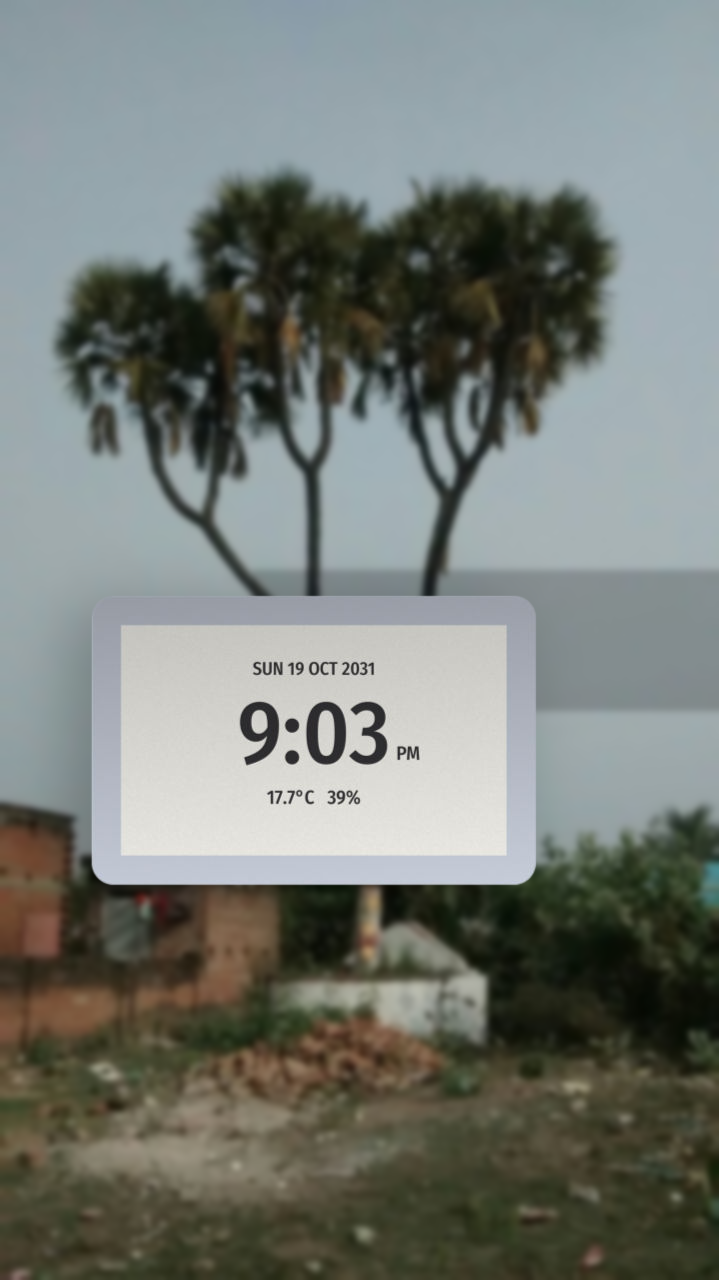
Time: **9:03**
